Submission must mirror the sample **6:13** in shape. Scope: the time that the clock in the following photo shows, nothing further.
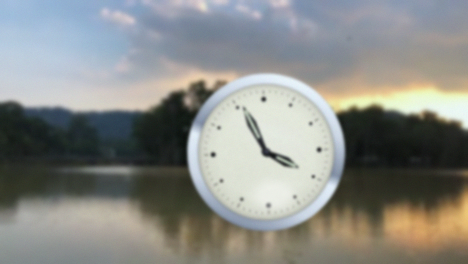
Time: **3:56**
